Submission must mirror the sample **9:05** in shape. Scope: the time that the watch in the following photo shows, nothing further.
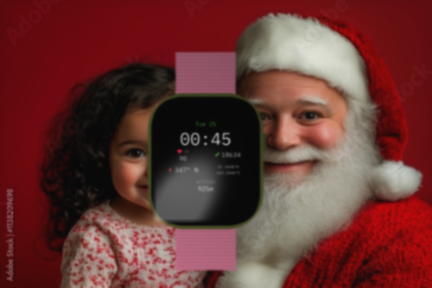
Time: **0:45**
